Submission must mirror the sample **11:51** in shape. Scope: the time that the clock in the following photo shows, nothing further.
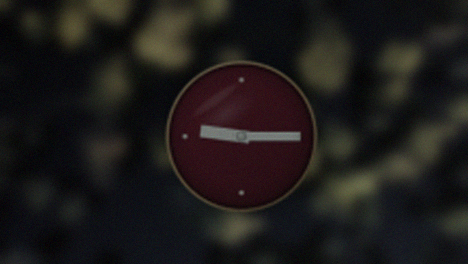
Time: **9:15**
